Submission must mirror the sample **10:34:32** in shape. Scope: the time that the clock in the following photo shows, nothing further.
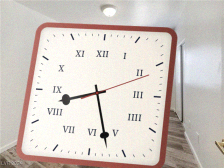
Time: **8:27:11**
